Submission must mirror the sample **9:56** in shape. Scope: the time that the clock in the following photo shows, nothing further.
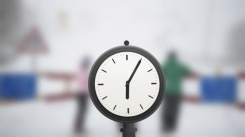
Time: **6:05**
